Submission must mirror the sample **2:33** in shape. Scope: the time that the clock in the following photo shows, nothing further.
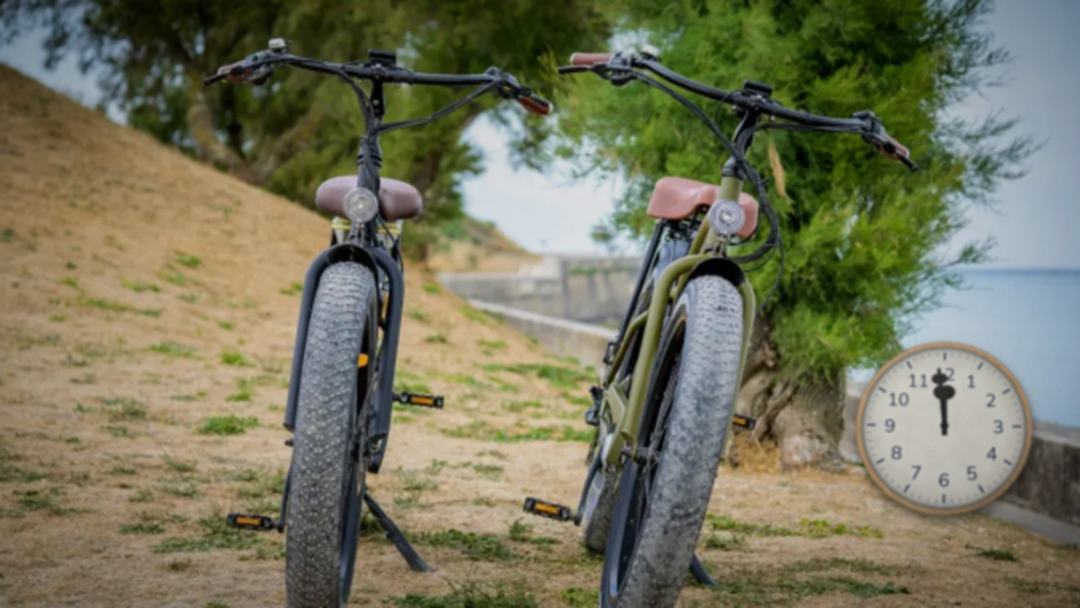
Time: **11:59**
